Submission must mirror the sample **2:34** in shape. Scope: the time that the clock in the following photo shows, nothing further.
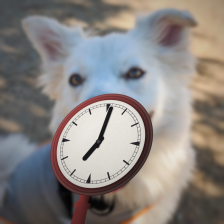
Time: **7:01**
